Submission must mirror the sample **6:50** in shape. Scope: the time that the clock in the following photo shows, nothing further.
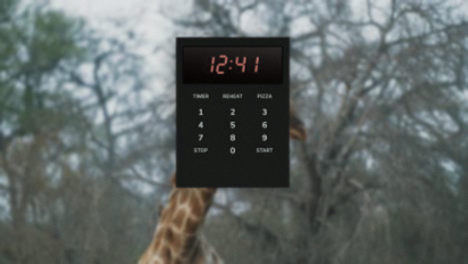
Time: **12:41**
